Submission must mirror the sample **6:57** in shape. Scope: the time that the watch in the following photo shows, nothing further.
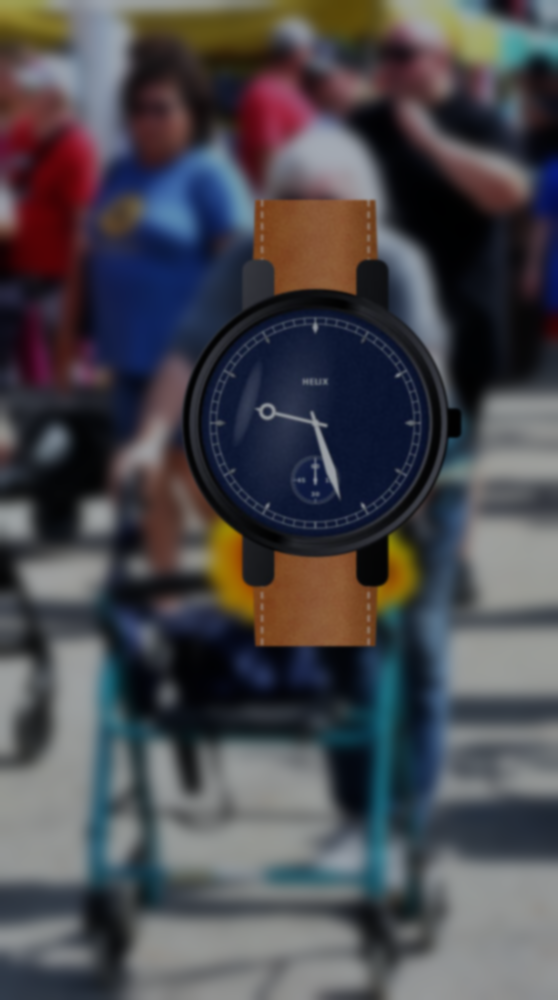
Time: **9:27**
